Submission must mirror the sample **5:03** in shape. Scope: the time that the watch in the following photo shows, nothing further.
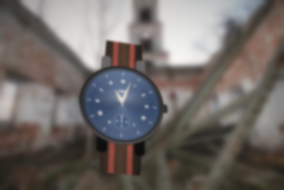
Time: **11:03**
